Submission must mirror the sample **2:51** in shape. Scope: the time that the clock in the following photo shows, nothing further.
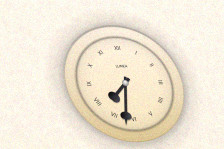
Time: **7:32**
